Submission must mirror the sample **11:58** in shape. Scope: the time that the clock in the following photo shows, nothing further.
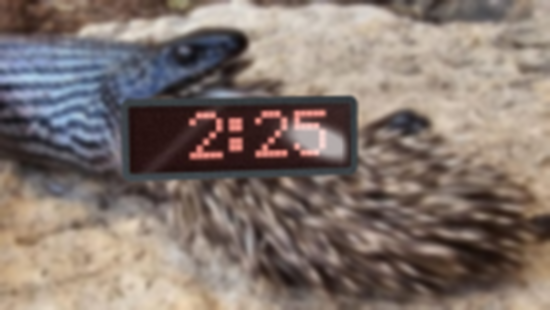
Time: **2:25**
